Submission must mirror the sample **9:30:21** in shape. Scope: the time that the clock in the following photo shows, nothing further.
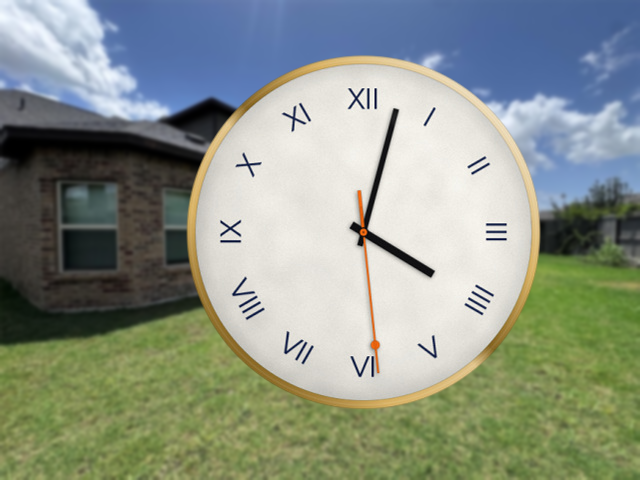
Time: **4:02:29**
